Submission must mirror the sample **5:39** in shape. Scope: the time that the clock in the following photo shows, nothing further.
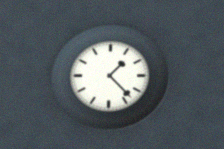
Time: **1:23**
